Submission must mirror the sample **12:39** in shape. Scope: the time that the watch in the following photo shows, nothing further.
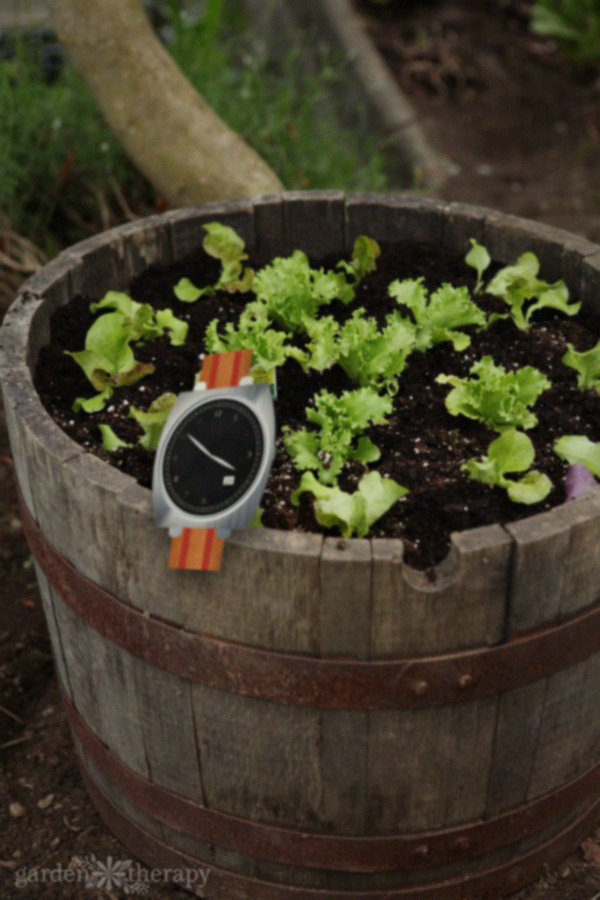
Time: **3:51**
